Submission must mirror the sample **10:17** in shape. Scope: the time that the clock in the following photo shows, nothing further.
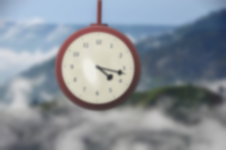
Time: **4:17**
